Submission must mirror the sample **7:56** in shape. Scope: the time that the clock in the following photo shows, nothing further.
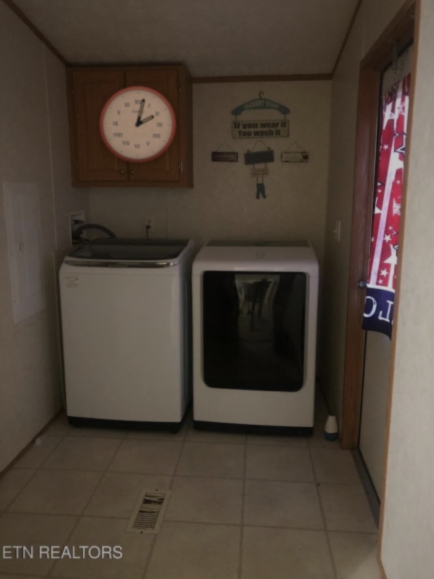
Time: **2:02**
